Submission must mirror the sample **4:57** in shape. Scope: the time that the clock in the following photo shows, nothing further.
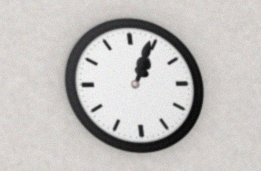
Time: **1:04**
